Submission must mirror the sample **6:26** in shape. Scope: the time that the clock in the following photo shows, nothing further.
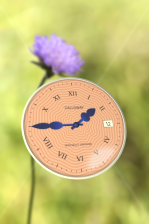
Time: **1:45**
